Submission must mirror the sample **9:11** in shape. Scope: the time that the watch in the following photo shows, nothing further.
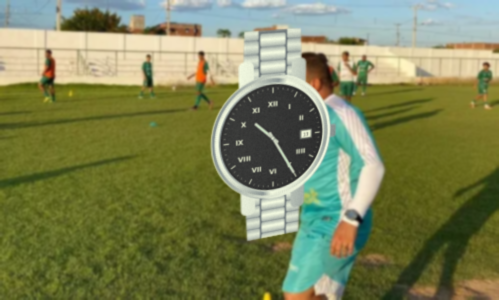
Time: **10:25**
